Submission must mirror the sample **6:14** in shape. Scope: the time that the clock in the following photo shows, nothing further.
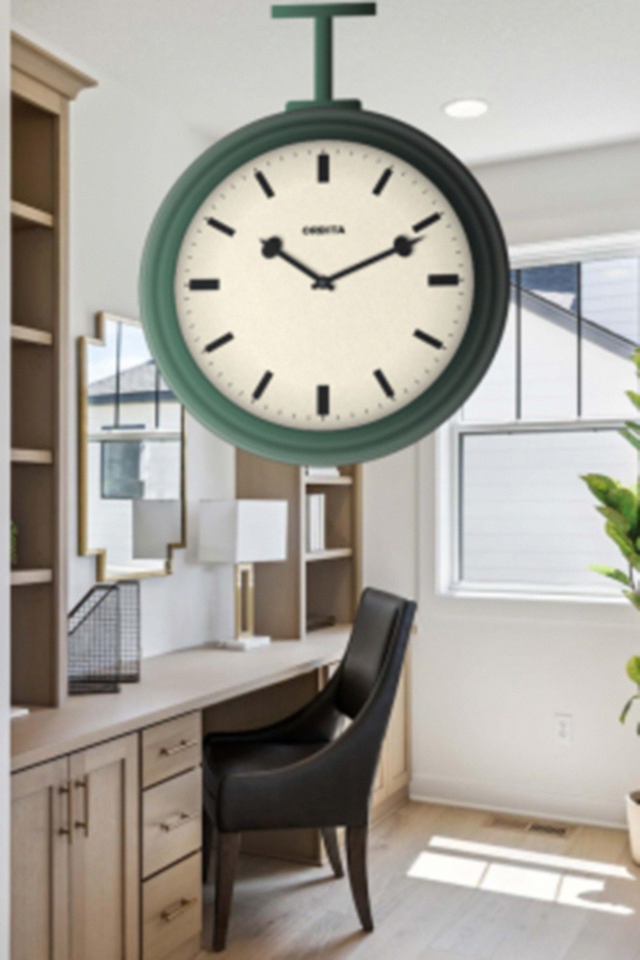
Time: **10:11**
